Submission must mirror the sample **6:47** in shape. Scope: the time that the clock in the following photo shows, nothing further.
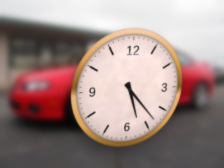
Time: **5:23**
